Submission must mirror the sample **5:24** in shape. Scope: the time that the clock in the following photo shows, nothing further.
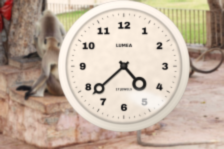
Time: **4:38**
